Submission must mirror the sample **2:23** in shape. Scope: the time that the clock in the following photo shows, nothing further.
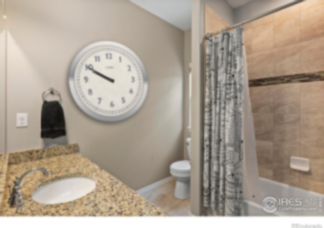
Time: **9:50**
